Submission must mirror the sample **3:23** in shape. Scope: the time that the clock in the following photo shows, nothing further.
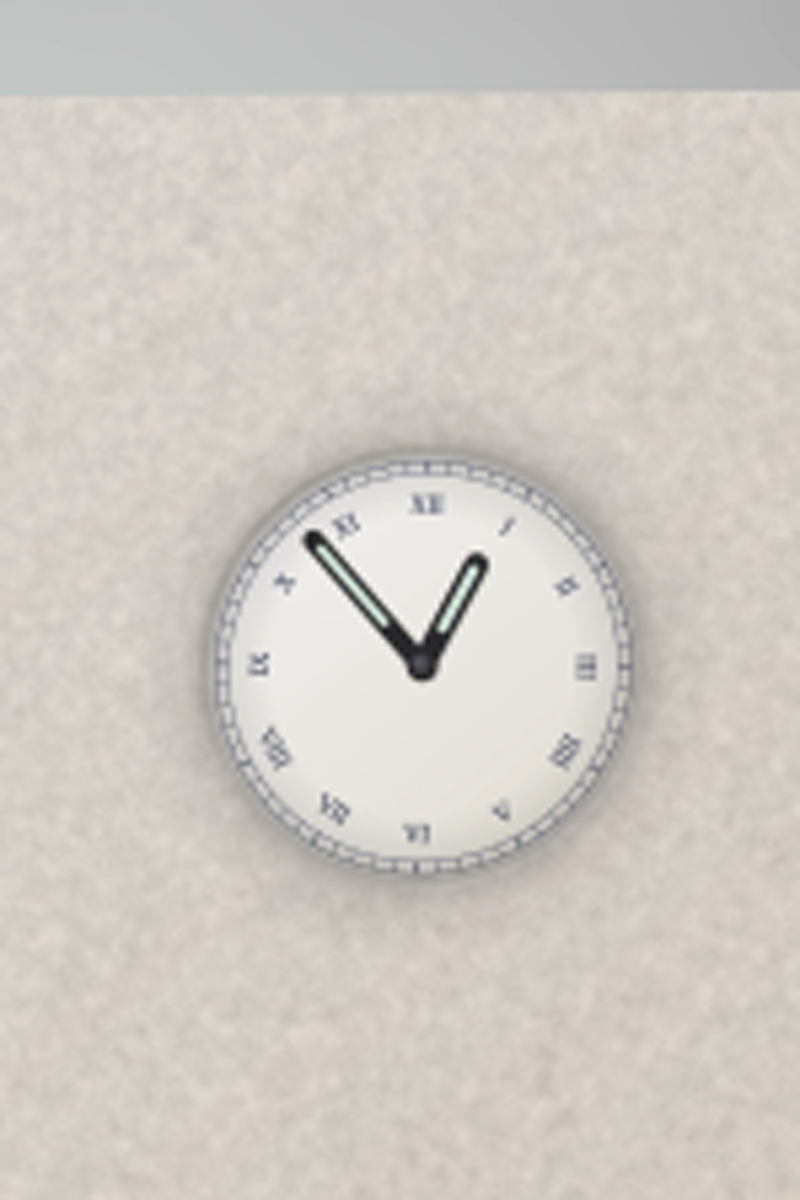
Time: **12:53**
